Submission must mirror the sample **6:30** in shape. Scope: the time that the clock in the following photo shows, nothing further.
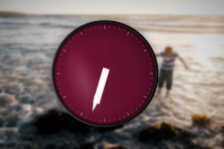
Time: **6:33**
